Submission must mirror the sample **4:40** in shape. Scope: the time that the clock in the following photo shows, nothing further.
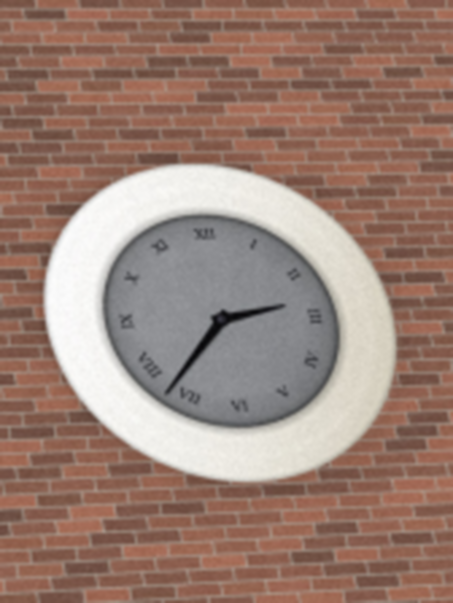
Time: **2:37**
